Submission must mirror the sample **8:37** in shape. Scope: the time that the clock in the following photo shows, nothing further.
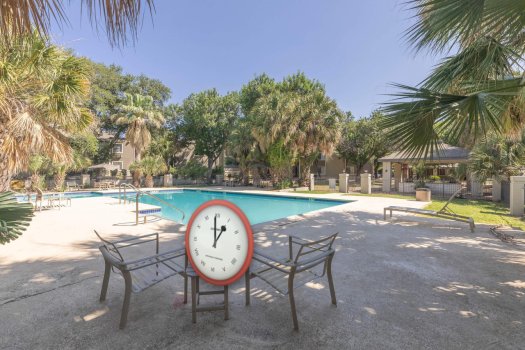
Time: **12:59**
